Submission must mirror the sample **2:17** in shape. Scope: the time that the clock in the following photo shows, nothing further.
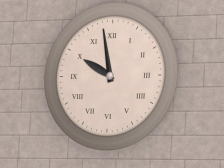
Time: **9:58**
